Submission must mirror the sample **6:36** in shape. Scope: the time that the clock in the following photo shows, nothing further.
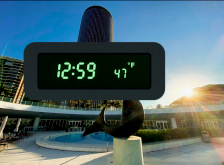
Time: **12:59**
